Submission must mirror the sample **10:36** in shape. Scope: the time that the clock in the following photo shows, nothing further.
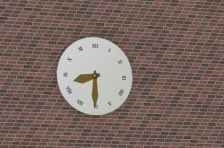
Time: **8:30**
